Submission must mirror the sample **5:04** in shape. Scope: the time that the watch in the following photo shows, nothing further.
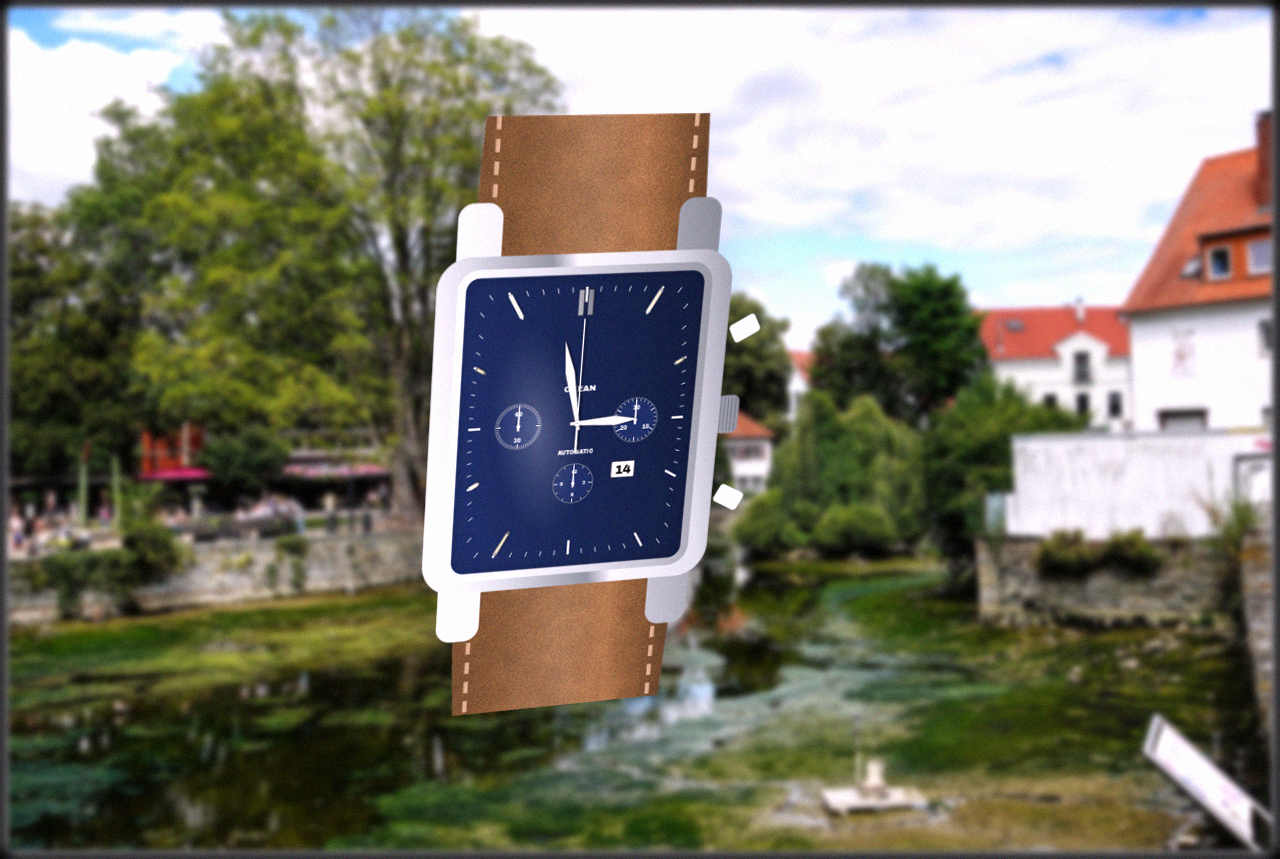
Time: **2:58**
